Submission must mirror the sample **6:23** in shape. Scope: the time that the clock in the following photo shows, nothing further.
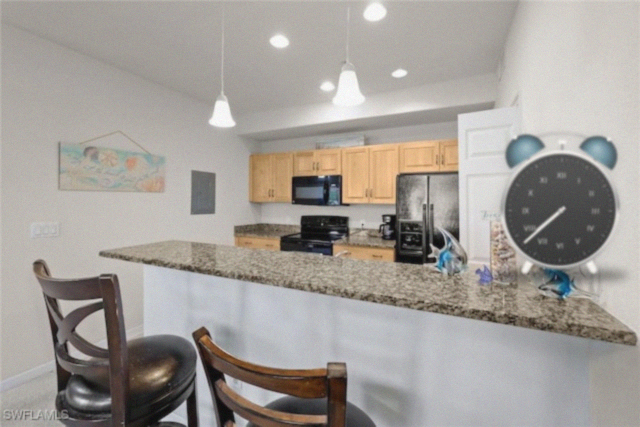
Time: **7:38**
